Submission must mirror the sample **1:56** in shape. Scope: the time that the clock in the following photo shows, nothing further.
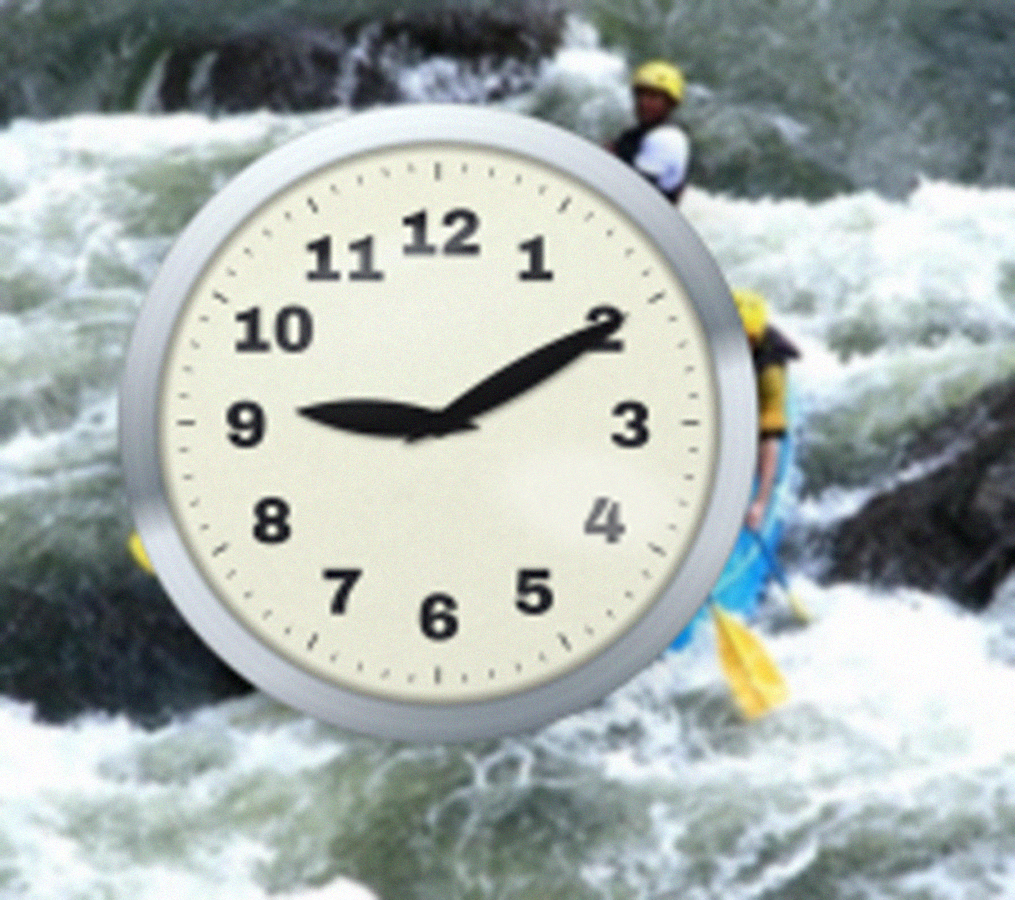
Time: **9:10**
